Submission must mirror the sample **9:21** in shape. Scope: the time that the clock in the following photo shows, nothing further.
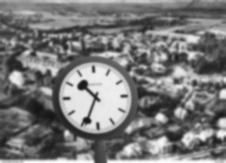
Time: **10:34**
